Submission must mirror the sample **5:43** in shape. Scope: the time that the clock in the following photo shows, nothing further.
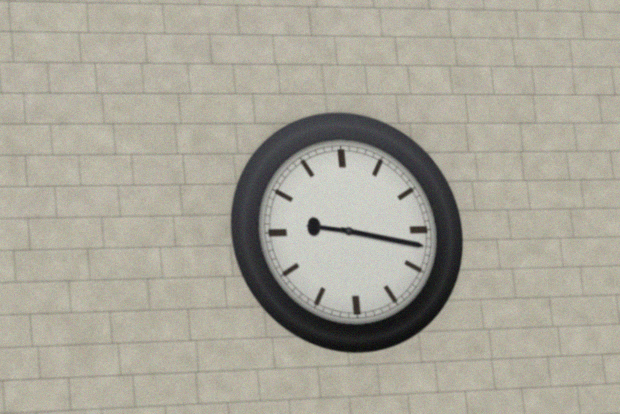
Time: **9:17**
